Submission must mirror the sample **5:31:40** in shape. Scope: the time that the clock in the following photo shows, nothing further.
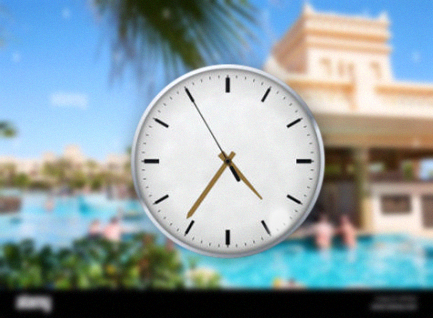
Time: **4:35:55**
